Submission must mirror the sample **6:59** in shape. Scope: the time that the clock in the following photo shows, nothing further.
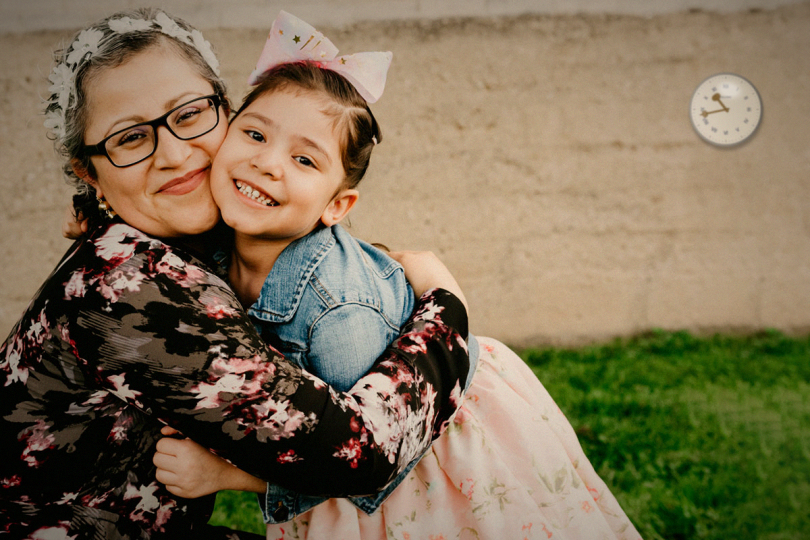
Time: **10:43**
